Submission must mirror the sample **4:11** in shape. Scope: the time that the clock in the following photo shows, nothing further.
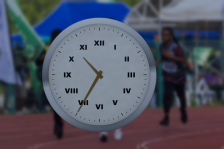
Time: **10:35**
